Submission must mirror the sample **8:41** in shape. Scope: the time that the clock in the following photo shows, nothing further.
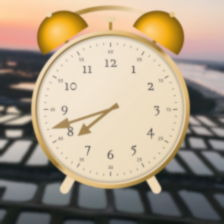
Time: **7:42**
